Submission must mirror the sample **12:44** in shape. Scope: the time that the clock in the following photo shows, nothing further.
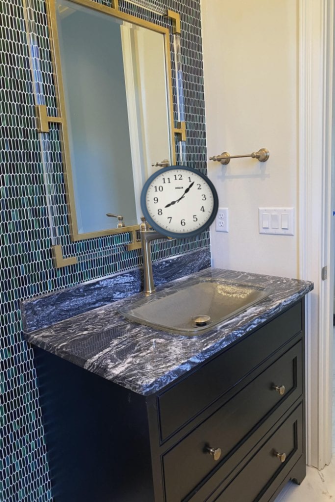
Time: **8:07**
